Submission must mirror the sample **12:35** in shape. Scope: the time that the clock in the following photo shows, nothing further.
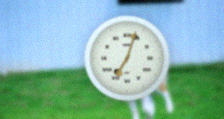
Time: **7:03**
